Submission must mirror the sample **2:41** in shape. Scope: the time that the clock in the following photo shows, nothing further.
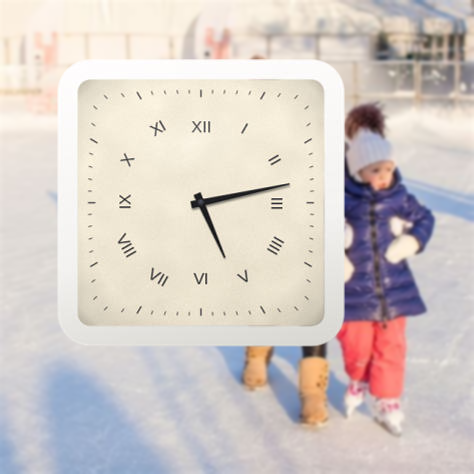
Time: **5:13**
